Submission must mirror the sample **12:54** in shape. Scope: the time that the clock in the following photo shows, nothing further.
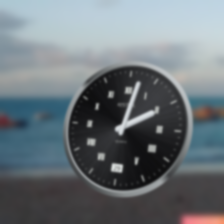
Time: **2:02**
